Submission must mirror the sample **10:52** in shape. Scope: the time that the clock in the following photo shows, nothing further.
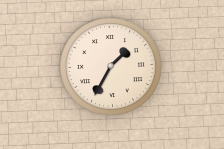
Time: **1:35**
